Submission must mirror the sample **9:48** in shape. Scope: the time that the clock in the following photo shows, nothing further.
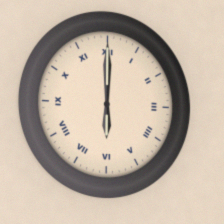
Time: **6:00**
